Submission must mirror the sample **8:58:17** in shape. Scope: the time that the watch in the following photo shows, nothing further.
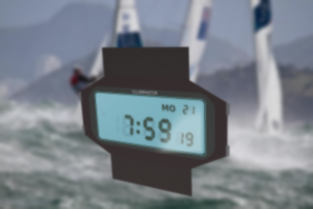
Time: **7:59:19**
